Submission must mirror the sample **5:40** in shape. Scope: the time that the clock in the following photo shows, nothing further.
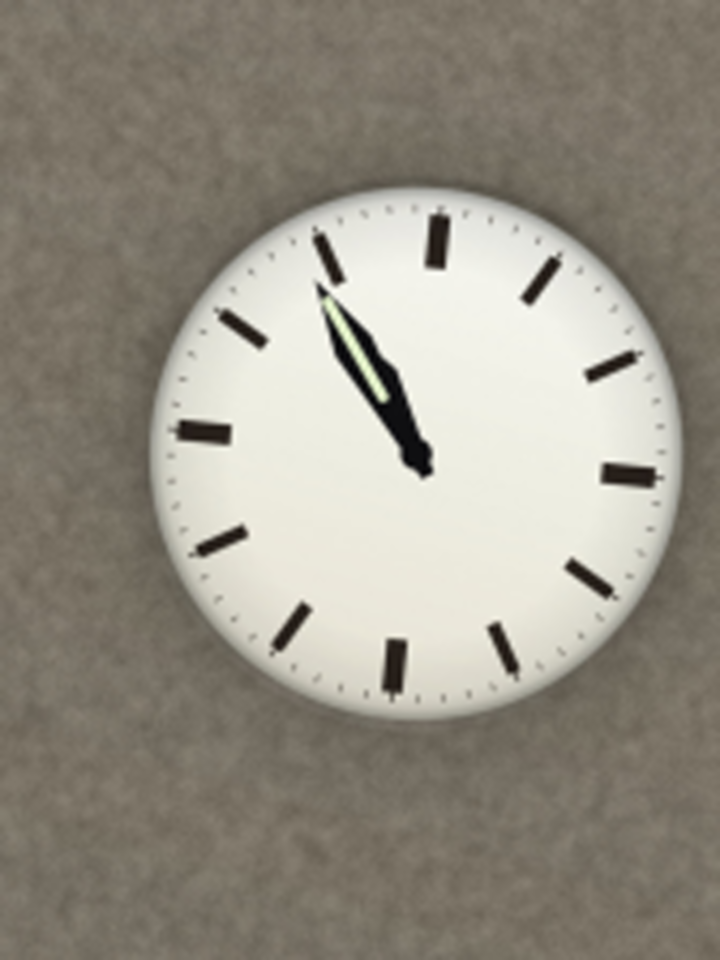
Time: **10:54**
